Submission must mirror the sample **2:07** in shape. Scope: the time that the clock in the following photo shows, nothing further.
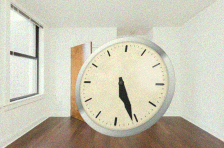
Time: **5:26**
